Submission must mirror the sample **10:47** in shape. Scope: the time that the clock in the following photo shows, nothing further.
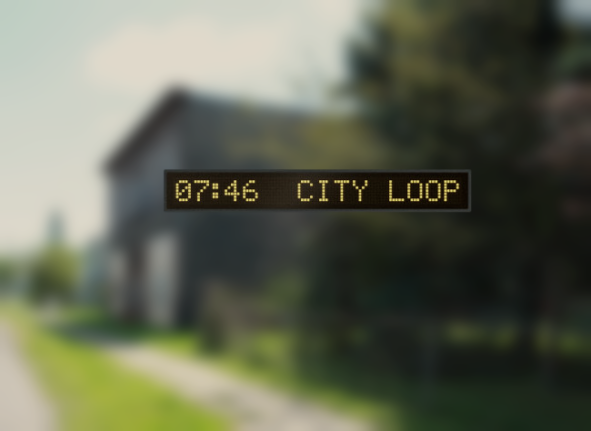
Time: **7:46**
